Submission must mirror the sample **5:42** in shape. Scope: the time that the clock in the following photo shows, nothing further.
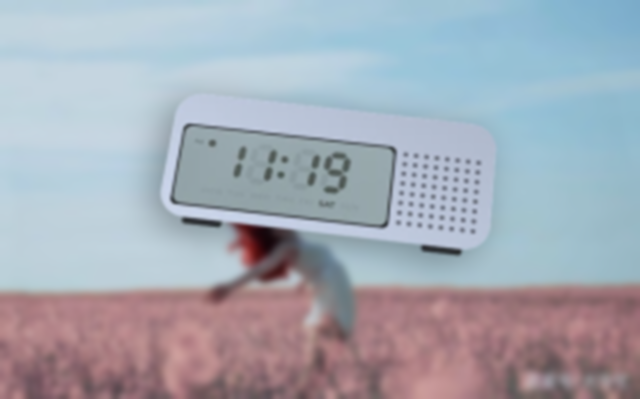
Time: **11:19**
